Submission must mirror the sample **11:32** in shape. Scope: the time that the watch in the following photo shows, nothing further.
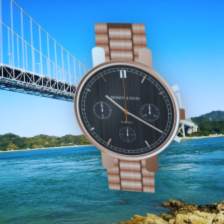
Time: **10:20**
